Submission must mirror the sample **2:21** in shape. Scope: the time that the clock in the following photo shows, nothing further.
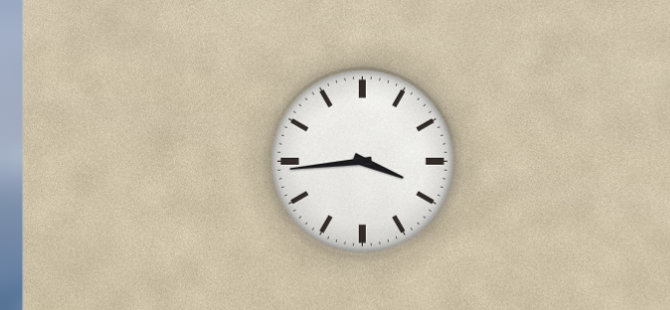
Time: **3:44**
